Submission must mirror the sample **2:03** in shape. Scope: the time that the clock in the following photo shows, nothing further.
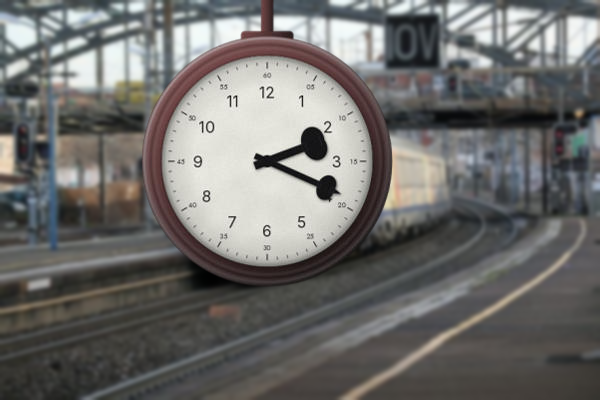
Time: **2:19**
